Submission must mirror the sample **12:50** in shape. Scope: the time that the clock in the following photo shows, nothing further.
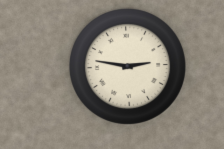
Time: **2:47**
